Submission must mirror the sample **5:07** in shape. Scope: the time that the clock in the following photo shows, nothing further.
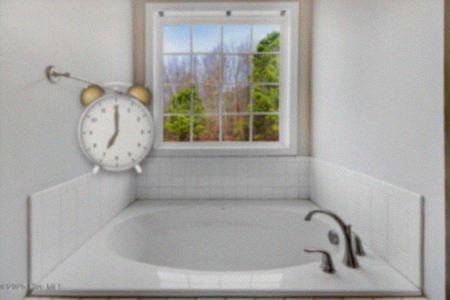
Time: **7:00**
